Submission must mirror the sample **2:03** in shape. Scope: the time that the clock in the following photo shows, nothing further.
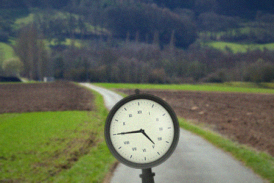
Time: **4:45**
